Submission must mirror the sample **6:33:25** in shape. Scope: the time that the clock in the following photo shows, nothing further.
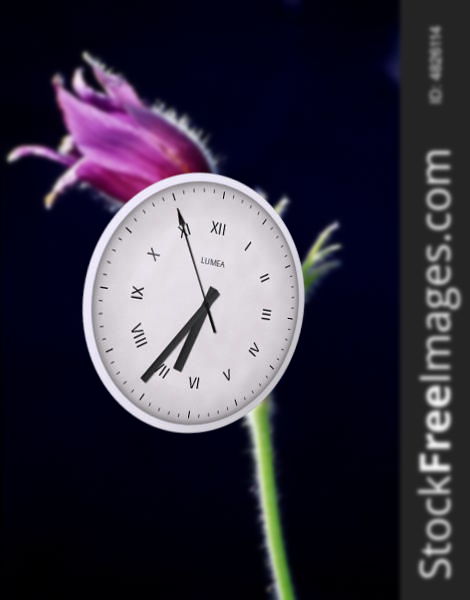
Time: **6:35:55**
